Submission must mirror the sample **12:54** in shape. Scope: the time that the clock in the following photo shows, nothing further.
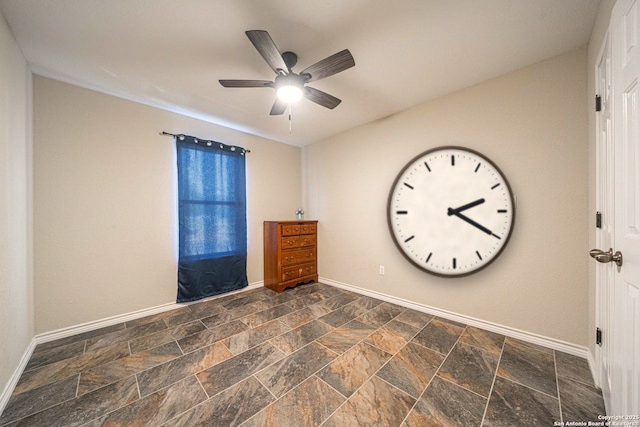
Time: **2:20**
